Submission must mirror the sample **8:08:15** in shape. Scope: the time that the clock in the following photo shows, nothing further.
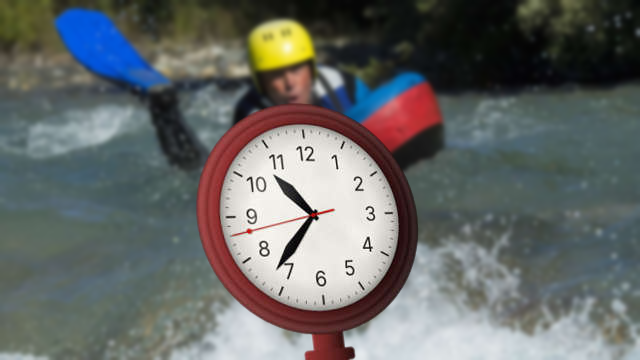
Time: **10:36:43**
